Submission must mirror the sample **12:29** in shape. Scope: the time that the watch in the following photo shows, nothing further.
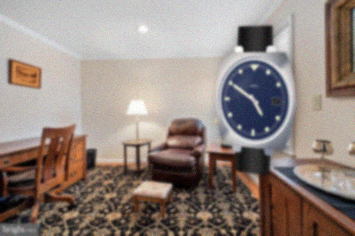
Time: **4:50**
